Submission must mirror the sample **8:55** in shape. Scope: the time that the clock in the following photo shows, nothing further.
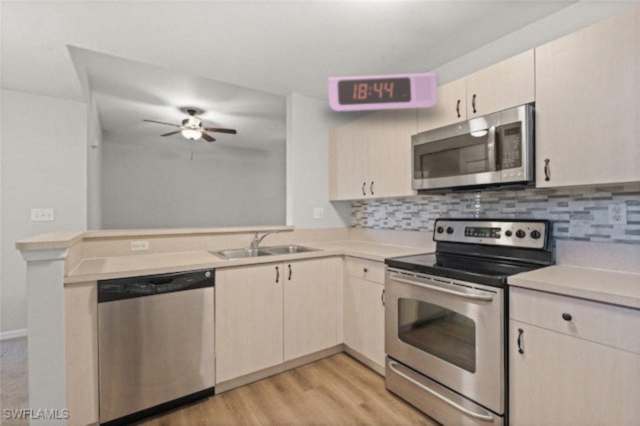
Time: **18:44**
